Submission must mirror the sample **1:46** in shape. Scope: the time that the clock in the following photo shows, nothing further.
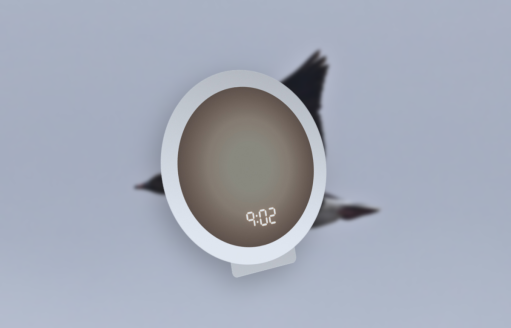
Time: **9:02**
